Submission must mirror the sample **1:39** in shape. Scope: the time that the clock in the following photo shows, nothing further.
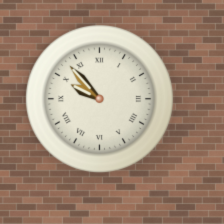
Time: **9:53**
